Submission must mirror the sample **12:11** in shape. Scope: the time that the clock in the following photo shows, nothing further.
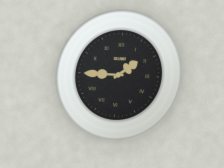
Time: **1:45**
